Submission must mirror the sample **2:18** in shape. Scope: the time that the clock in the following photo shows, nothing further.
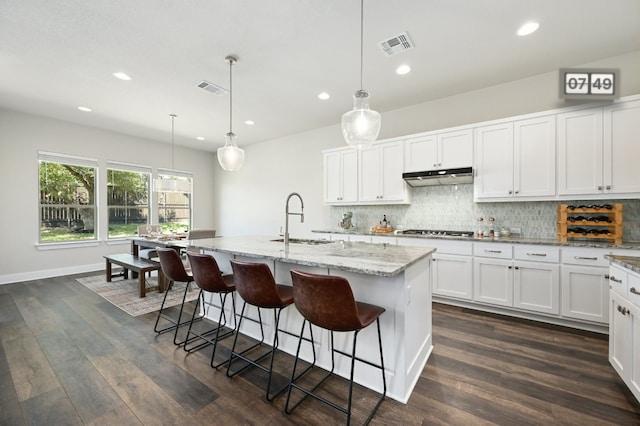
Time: **7:49**
